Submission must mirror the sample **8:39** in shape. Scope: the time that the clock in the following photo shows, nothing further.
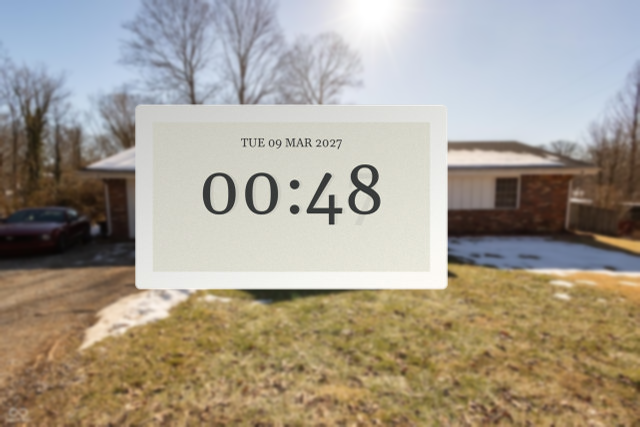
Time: **0:48**
